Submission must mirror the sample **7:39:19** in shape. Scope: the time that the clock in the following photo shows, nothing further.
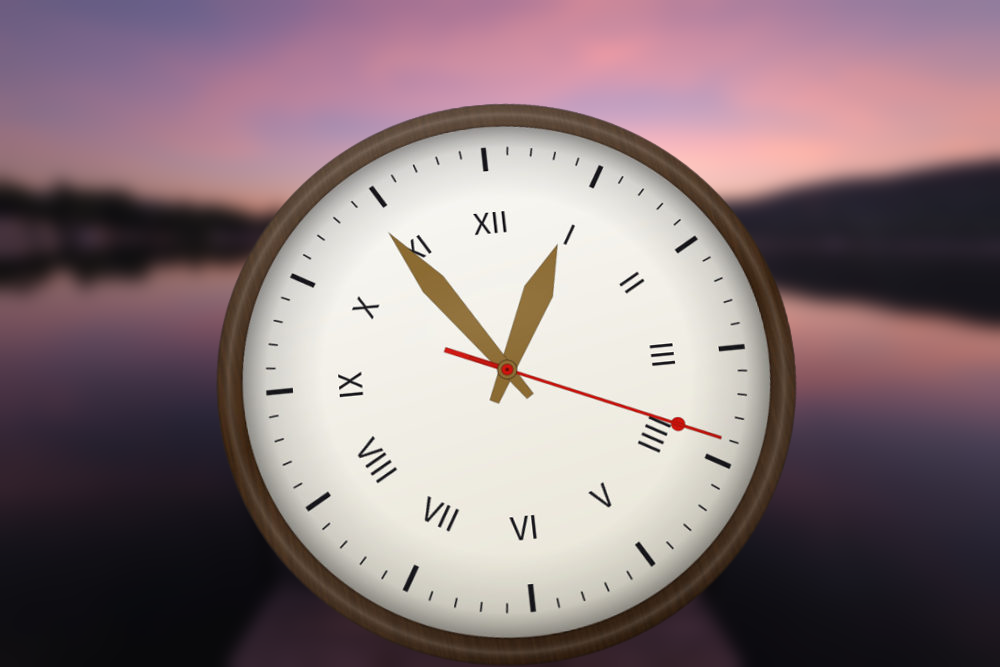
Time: **12:54:19**
